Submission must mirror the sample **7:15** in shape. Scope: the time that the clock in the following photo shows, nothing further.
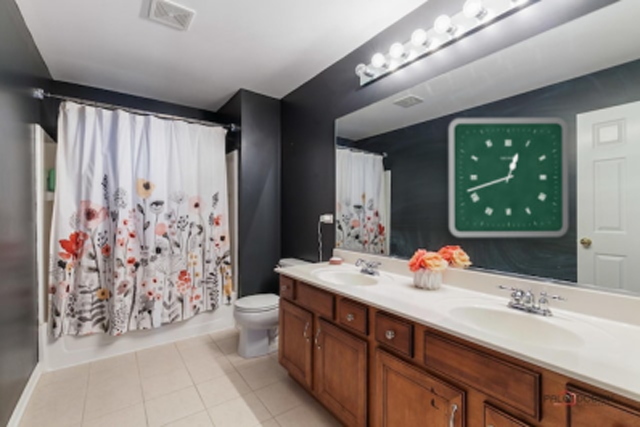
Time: **12:42**
